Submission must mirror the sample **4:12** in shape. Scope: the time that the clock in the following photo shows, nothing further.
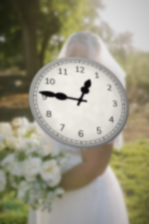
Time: **12:46**
